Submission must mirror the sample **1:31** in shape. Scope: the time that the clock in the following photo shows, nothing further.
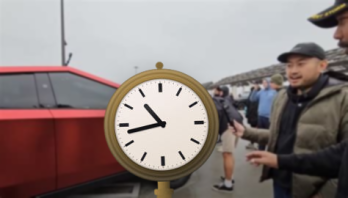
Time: **10:43**
